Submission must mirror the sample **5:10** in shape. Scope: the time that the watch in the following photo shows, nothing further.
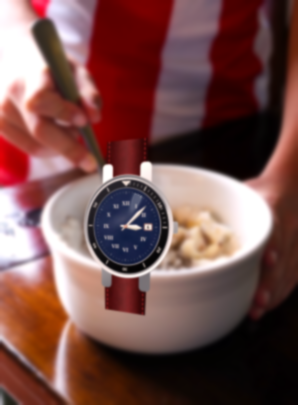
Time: **3:08**
